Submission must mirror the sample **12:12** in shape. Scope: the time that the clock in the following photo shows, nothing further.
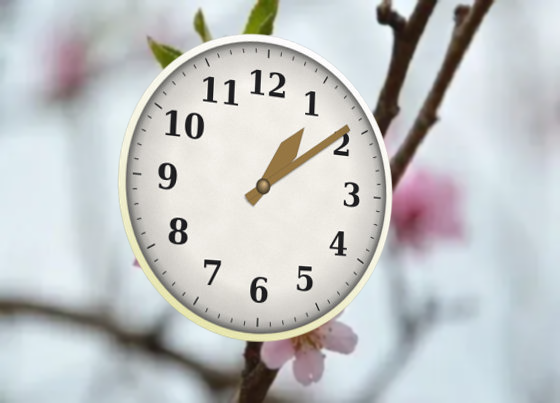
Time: **1:09**
